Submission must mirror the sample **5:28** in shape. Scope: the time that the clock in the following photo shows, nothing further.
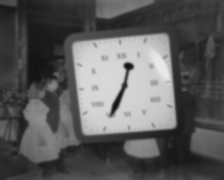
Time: **12:35**
